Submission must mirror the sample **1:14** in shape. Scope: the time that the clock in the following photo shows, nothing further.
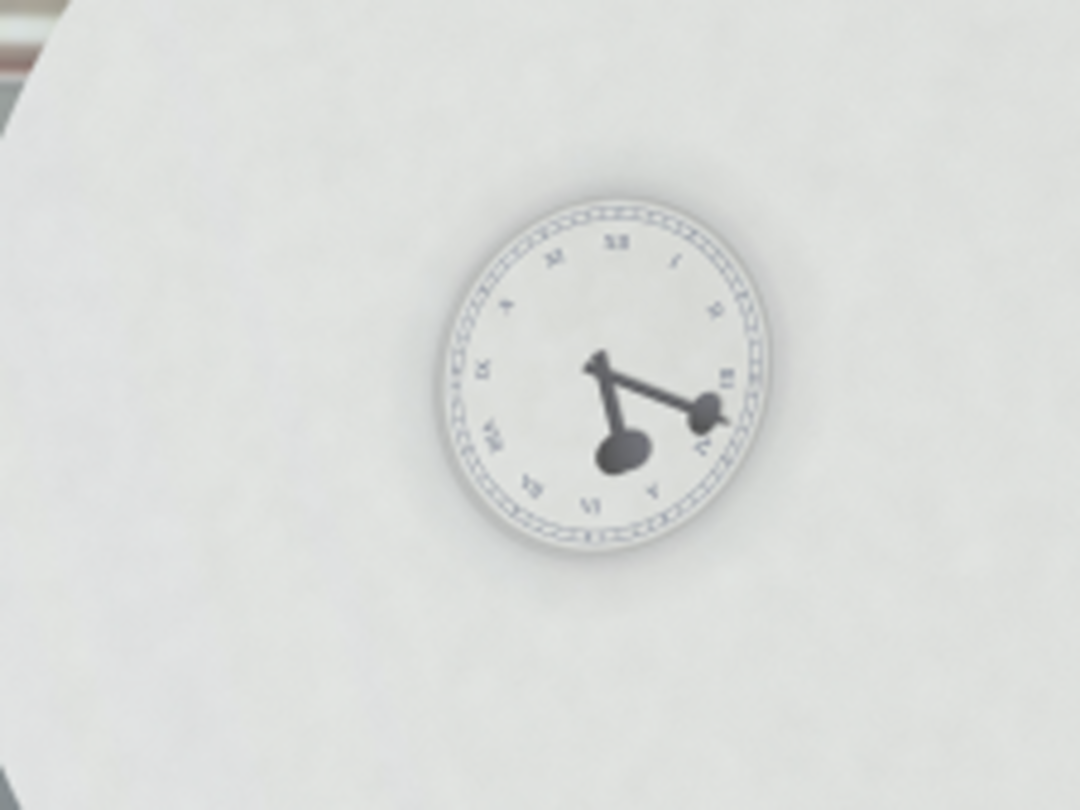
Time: **5:18**
